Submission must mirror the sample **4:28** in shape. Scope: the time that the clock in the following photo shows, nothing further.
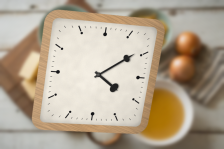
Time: **4:09**
